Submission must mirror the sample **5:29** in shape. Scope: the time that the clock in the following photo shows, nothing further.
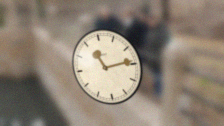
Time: **11:14**
